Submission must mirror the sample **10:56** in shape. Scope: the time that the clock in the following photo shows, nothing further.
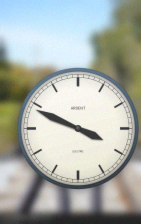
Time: **3:49**
